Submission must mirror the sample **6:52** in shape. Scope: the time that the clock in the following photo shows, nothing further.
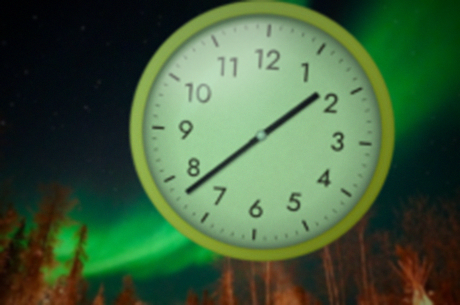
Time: **1:38**
